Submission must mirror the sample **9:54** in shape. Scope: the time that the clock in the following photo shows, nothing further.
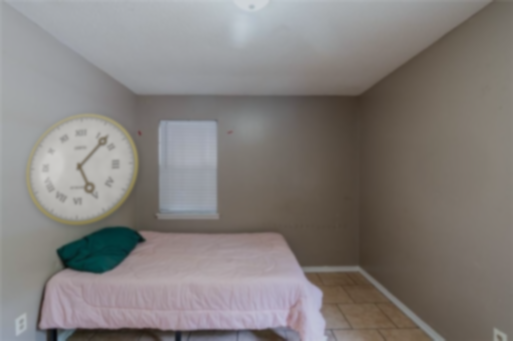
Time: **5:07**
